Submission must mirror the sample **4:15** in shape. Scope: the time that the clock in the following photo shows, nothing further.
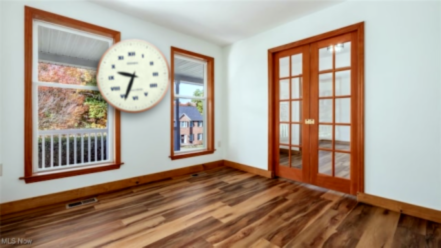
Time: **9:34**
